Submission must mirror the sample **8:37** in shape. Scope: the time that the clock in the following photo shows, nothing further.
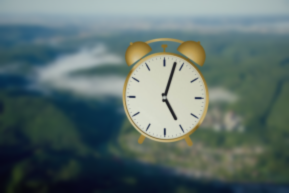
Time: **5:03**
